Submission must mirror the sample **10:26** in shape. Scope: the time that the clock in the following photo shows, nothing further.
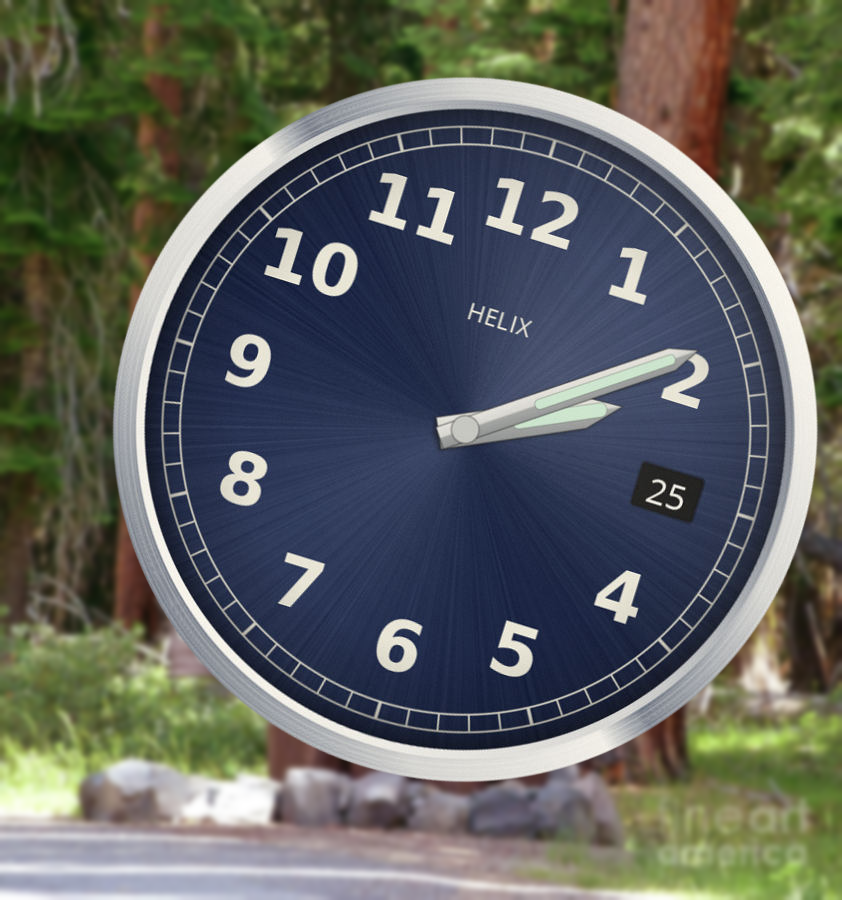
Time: **2:09**
